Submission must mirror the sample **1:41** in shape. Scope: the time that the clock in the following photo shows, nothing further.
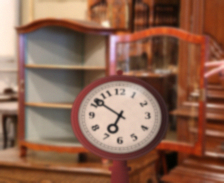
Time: **6:51**
